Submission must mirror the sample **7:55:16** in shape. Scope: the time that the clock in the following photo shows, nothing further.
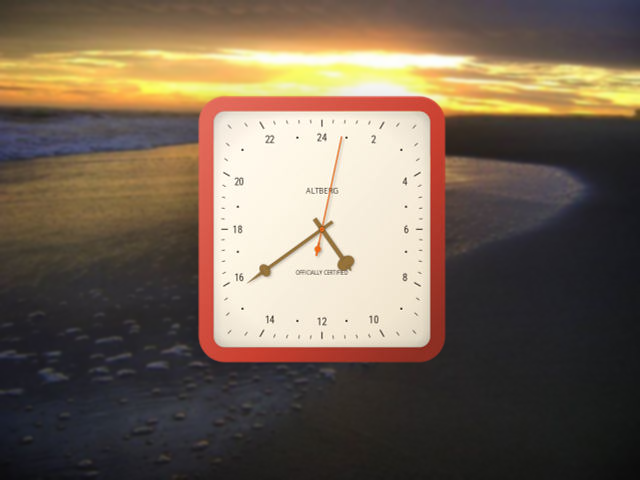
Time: **9:39:02**
